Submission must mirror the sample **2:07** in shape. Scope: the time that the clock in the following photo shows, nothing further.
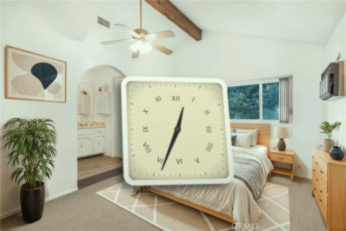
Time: **12:34**
